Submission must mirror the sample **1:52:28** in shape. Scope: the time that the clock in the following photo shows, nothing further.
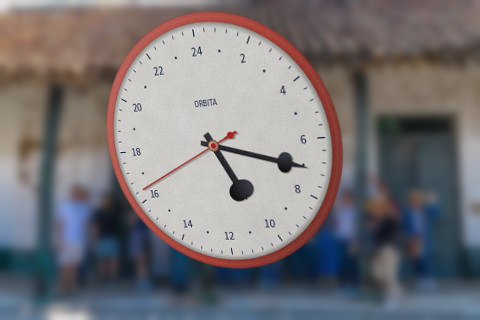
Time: **10:17:41**
